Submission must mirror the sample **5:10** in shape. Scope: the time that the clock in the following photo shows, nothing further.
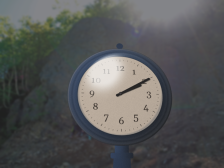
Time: **2:10**
